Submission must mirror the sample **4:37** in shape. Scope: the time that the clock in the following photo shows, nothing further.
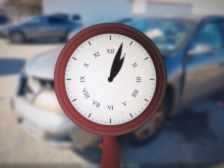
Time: **1:03**
